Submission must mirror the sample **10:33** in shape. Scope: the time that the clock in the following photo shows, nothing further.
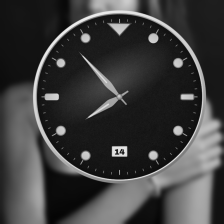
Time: **7:53**
